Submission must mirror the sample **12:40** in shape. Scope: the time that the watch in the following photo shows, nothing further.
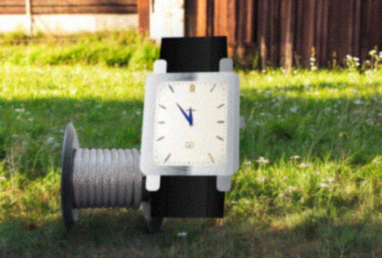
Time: **11:54**
